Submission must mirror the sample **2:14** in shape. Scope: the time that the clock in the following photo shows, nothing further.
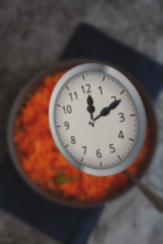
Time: **12:11**
